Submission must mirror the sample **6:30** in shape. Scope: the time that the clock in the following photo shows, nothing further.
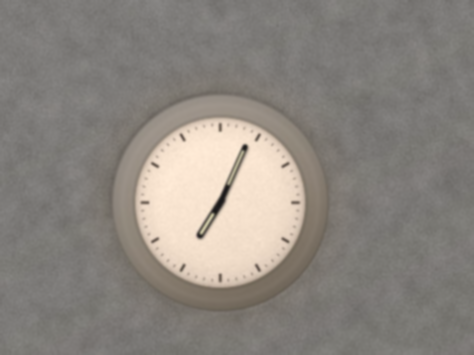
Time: **7:04**
